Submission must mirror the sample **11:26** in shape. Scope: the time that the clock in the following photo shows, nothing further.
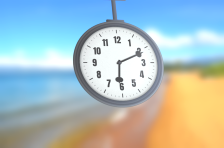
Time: **6:11**
